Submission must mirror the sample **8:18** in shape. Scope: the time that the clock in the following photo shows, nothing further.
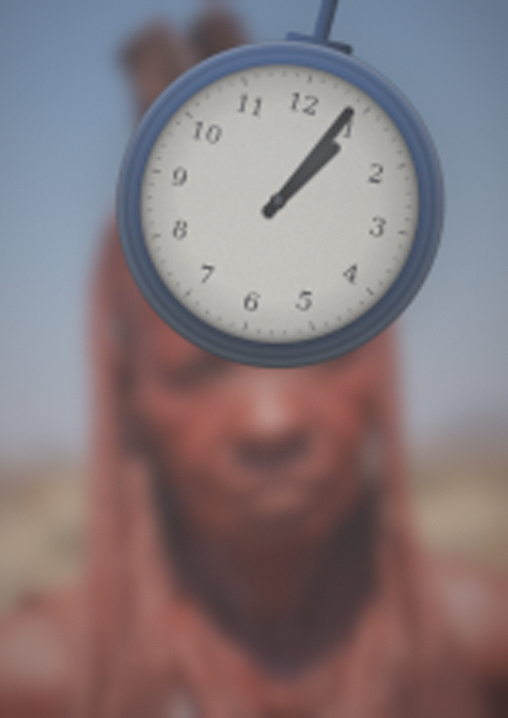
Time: **1:04**
